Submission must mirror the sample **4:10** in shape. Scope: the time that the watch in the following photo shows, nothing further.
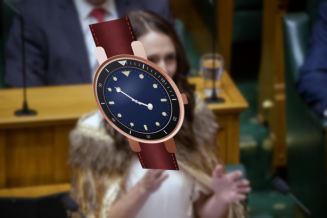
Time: **3:52**
